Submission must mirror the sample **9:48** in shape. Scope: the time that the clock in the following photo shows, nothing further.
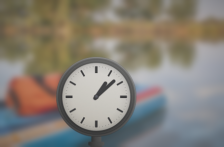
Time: **1:08**
